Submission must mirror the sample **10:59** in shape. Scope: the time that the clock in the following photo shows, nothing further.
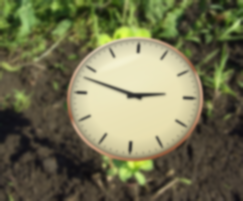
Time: **2:48**
